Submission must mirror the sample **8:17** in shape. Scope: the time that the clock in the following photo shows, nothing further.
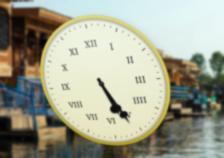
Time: **5:26**
